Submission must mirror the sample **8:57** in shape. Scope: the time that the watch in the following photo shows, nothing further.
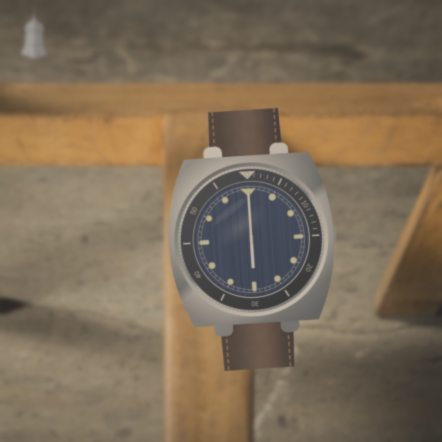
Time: **6:00**
